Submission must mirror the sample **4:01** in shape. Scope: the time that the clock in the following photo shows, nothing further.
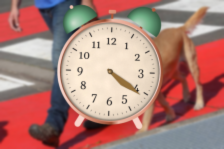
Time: **4:21**
